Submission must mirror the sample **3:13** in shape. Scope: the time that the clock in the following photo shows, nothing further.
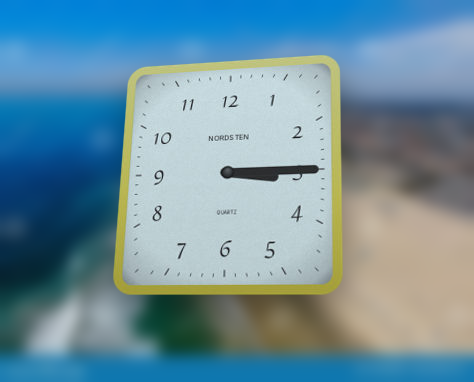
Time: **3:15**
